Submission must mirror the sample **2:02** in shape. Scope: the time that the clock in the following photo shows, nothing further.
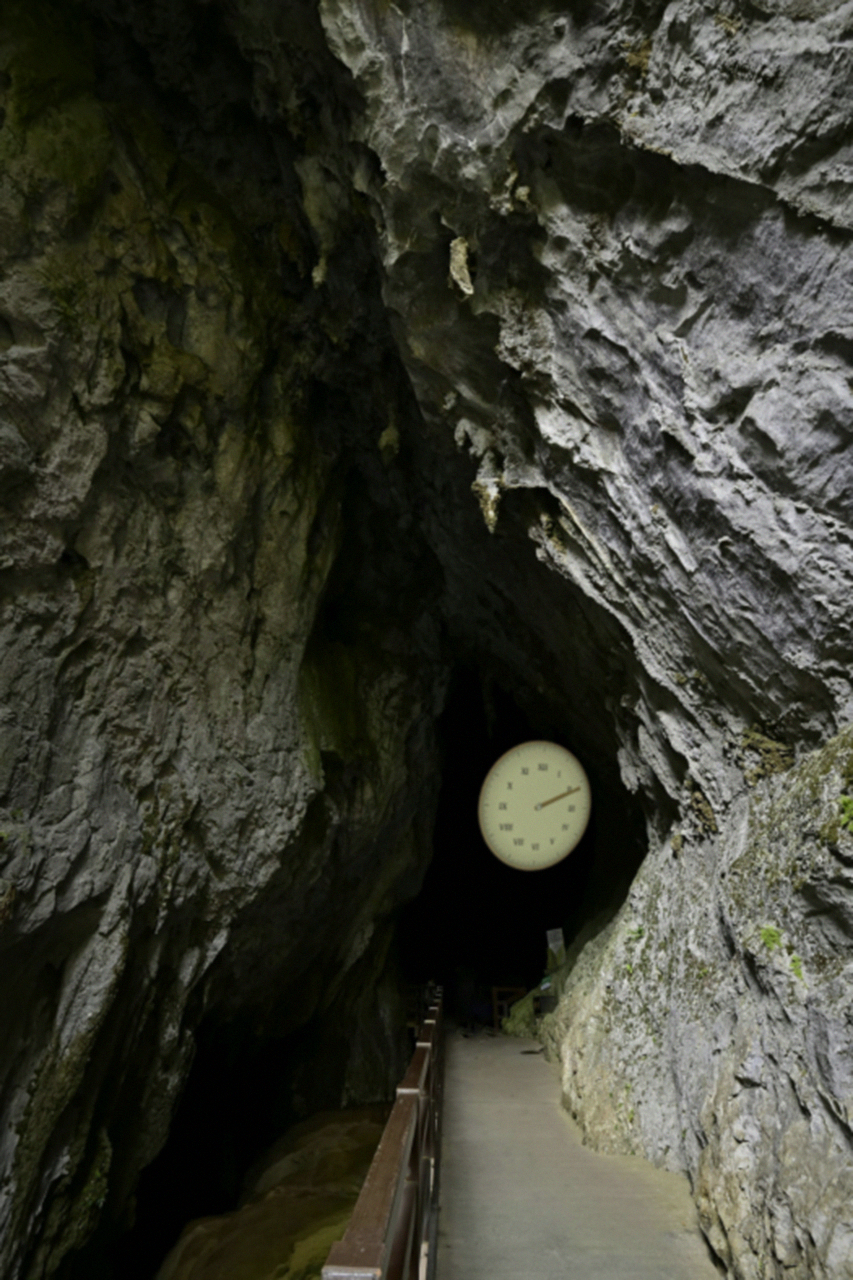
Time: **2:11**
